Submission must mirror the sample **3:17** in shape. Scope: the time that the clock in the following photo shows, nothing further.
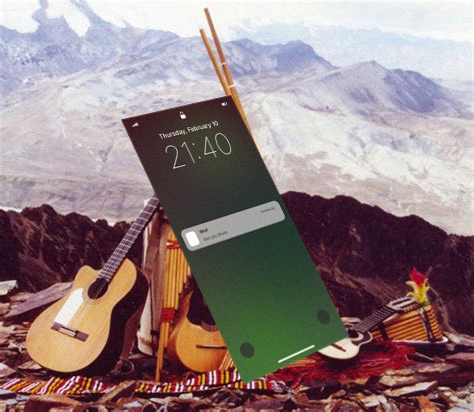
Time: **21:40**
